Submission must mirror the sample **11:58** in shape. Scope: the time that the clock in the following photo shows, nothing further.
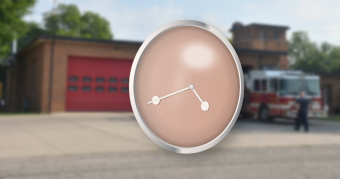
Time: **4:42**
